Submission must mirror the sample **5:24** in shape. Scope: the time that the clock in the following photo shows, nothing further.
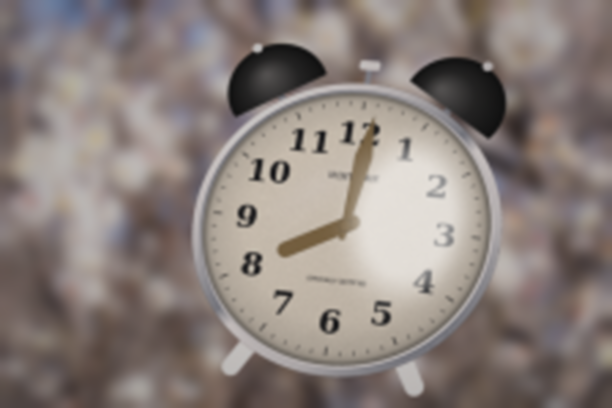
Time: **8:01**
